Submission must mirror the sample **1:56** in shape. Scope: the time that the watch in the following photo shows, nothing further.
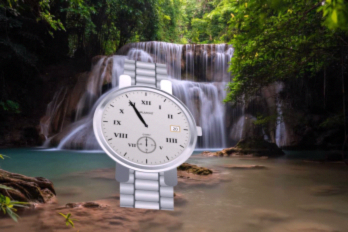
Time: **10:55**
